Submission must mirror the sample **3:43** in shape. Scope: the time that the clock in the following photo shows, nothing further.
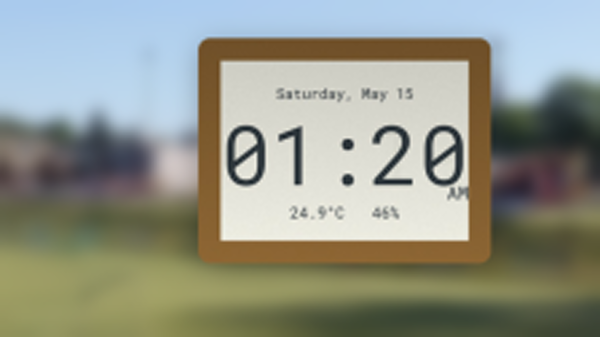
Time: **1:20**
